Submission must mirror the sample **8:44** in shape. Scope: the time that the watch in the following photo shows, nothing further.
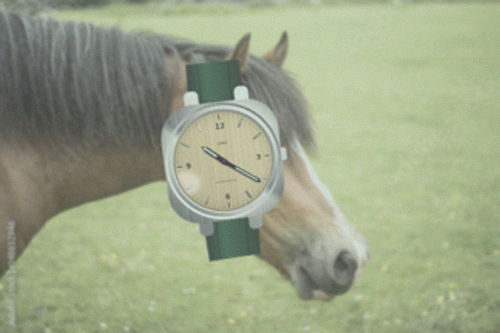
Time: **10:21**
